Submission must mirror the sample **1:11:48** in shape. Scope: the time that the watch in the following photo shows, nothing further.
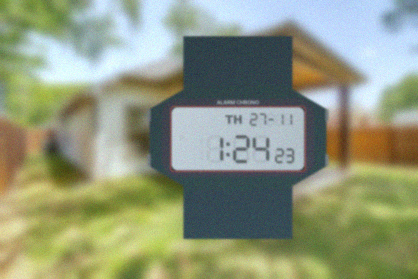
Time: **1:24:23**
